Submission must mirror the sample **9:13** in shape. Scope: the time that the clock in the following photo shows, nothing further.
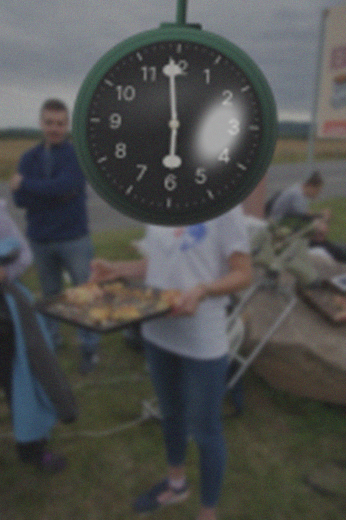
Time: **5:59**
